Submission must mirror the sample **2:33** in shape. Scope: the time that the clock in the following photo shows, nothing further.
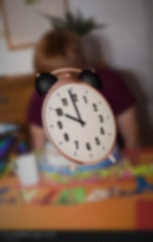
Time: **9:59**
